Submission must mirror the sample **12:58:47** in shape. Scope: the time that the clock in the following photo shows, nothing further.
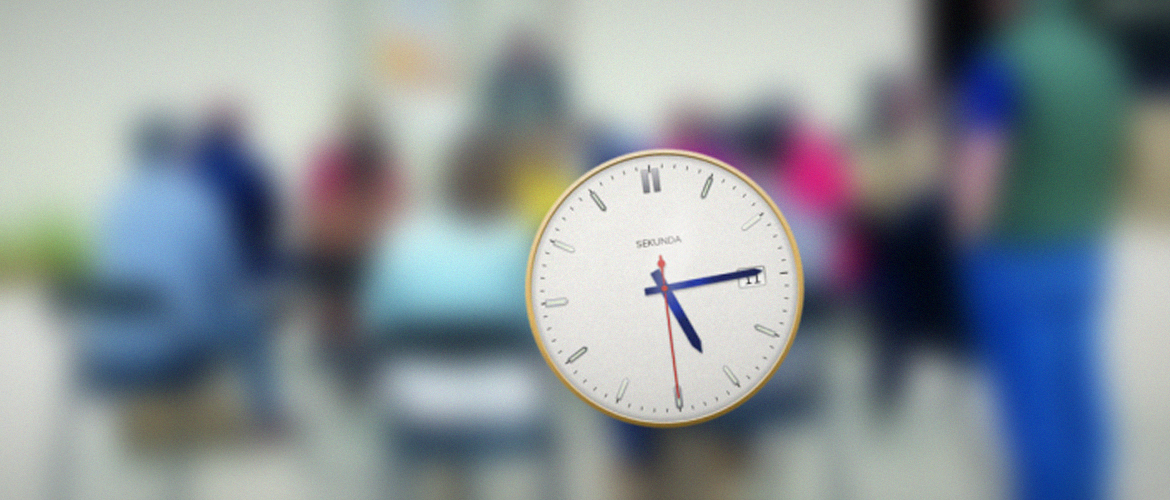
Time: **5:14:30**
